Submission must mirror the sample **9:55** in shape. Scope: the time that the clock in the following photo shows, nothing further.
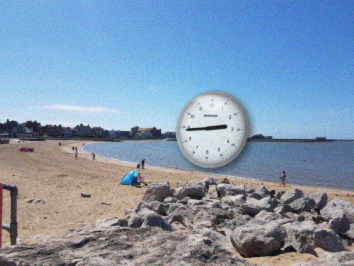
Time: **2:44**
